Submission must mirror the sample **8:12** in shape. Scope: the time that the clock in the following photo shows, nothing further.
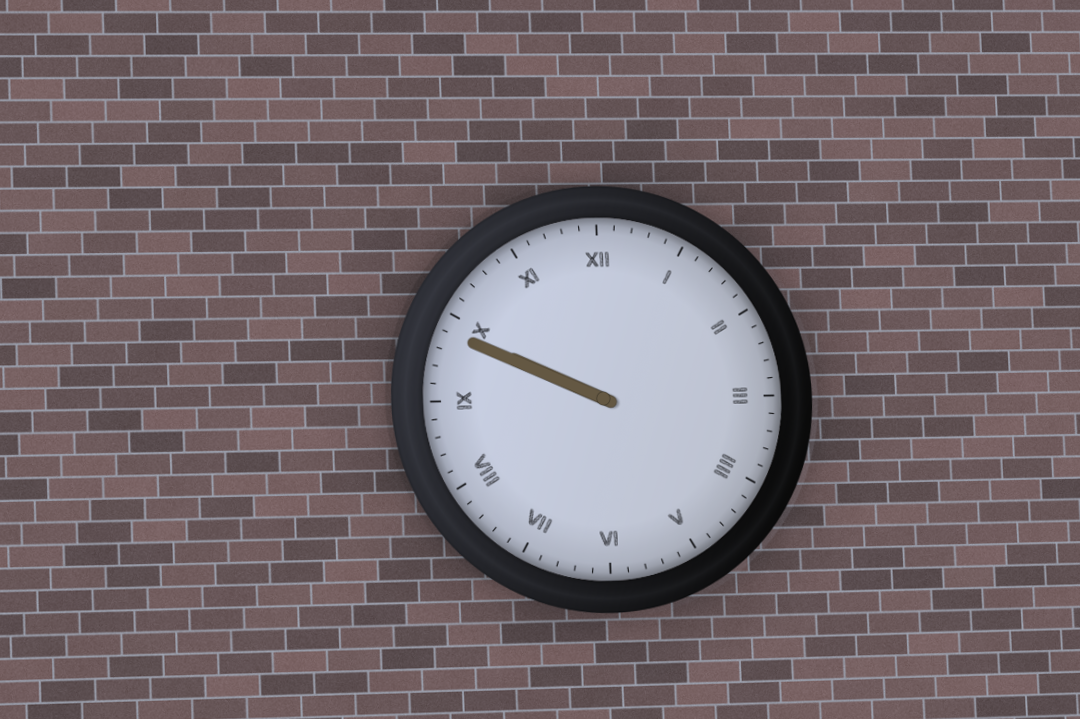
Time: **9:49**
